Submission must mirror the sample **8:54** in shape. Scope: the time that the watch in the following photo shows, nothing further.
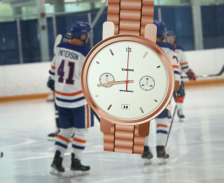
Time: **8:43**
